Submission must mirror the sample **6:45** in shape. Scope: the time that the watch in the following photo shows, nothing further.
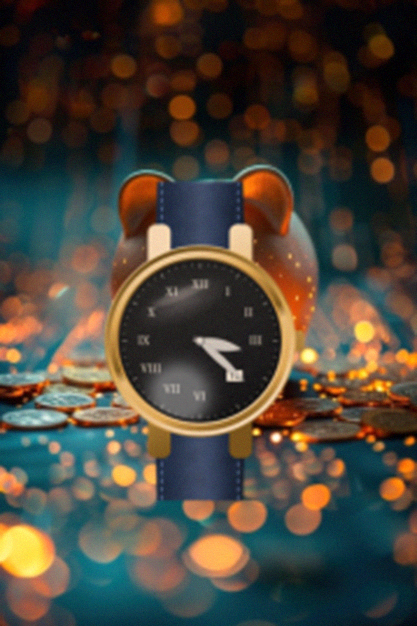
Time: **3:22**
